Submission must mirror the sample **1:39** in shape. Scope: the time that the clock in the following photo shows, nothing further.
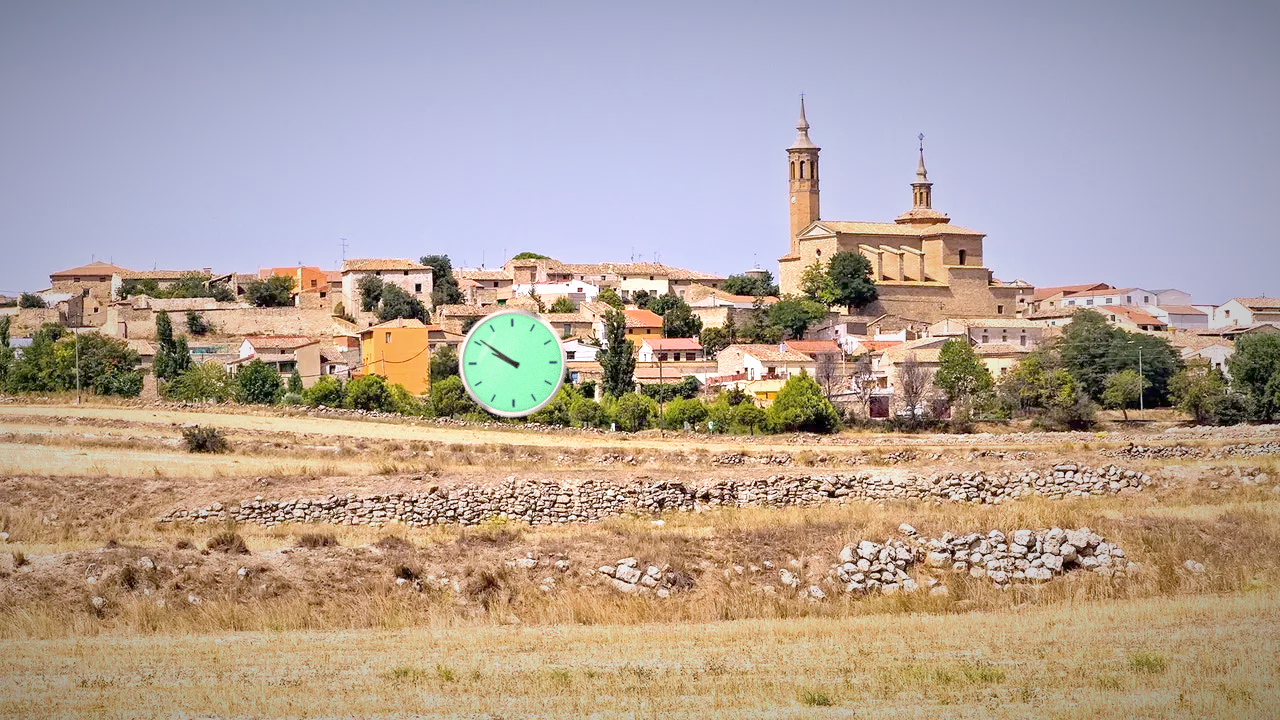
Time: **9:51**
